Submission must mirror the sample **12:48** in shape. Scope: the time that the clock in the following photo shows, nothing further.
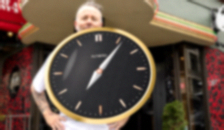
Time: **7:06**
